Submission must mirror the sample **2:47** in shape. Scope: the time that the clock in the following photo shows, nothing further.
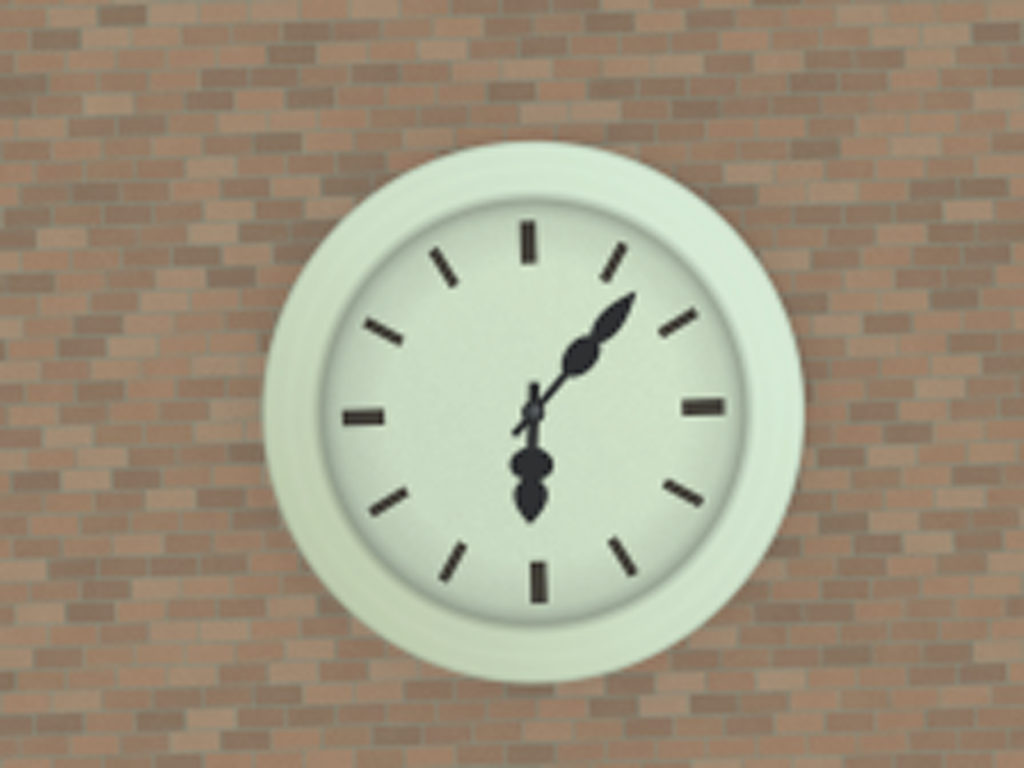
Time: **6:07**
